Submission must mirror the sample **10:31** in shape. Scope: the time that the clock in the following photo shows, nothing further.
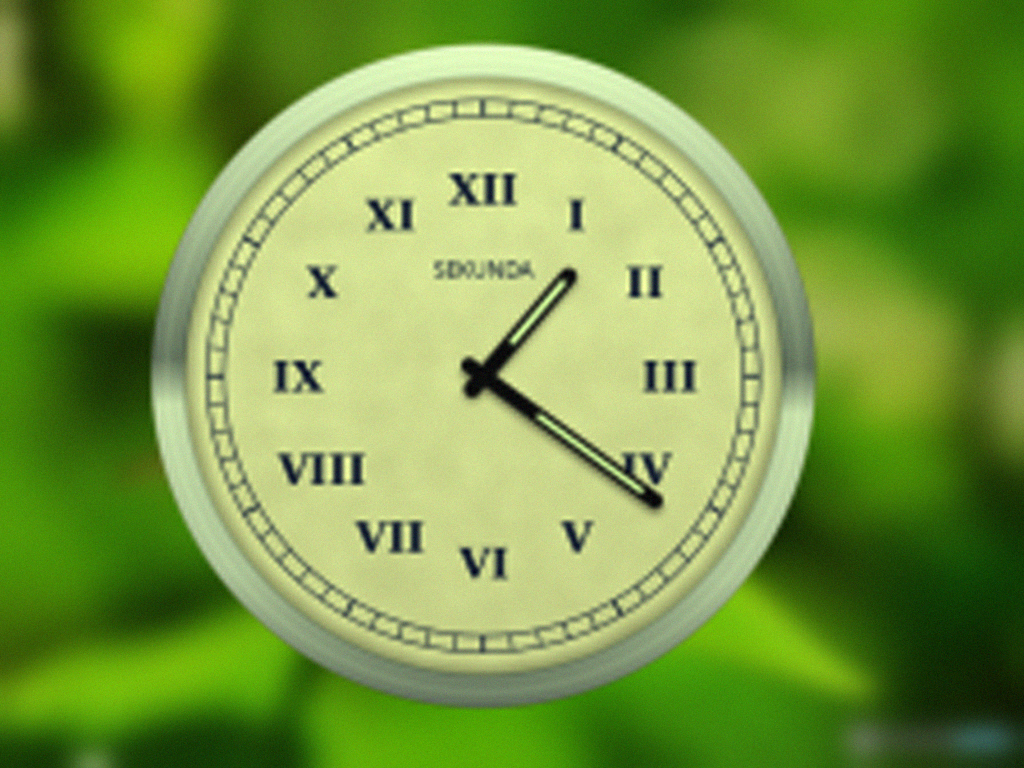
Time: **1:21**
